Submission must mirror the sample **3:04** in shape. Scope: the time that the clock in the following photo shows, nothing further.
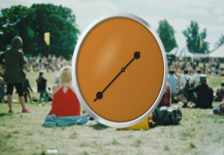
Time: **1:38**
